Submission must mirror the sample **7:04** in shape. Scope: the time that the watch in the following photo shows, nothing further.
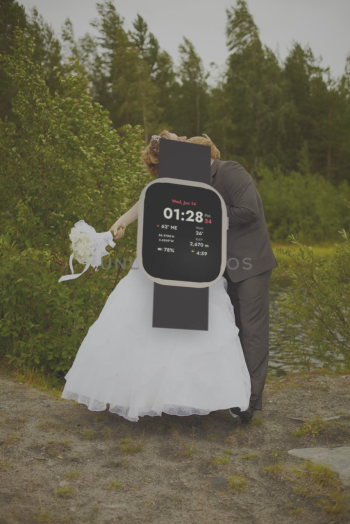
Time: **1:28**
